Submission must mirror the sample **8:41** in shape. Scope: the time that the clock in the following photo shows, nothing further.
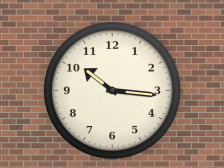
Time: **10:16**
